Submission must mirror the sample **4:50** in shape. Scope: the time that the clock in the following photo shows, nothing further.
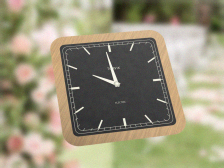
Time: **9:59**
